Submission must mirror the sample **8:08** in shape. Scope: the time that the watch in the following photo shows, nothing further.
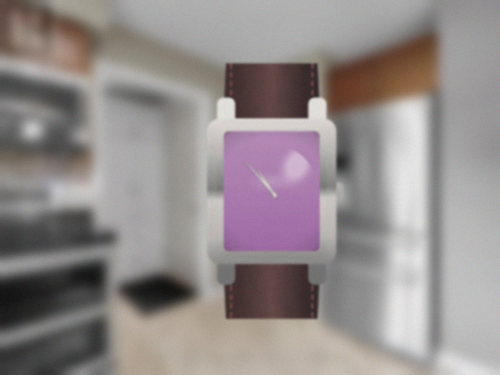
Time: **10:53**
